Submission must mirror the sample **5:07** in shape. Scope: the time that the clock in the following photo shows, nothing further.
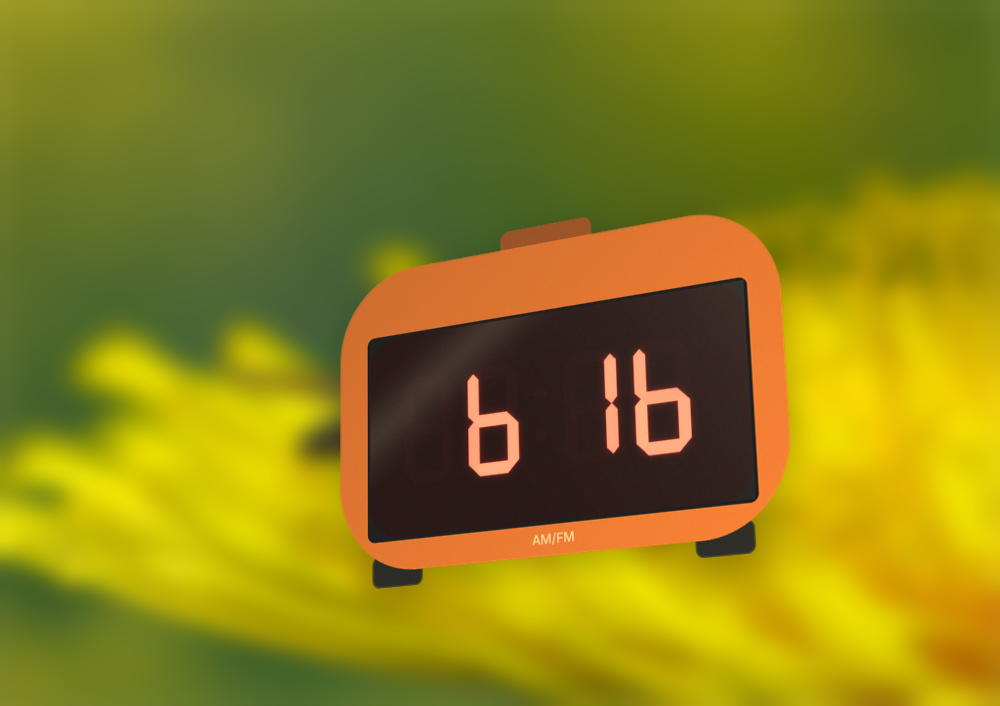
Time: **6:16**
